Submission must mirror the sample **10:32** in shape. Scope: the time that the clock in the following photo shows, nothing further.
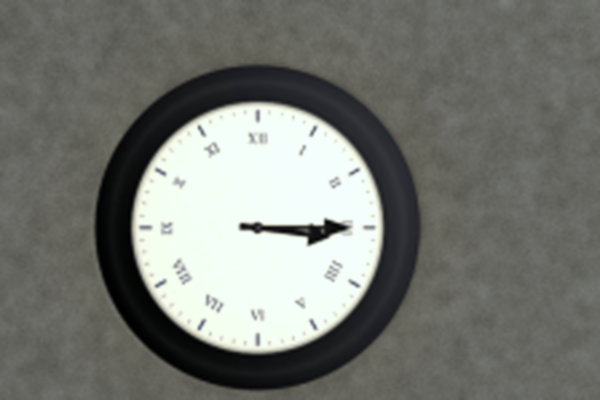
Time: **3:15**
